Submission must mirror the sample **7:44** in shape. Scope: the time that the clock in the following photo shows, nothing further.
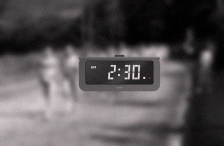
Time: **2:30**
